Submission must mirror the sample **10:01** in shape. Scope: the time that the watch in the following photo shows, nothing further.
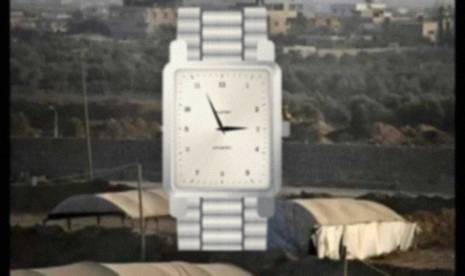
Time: **2:56**
